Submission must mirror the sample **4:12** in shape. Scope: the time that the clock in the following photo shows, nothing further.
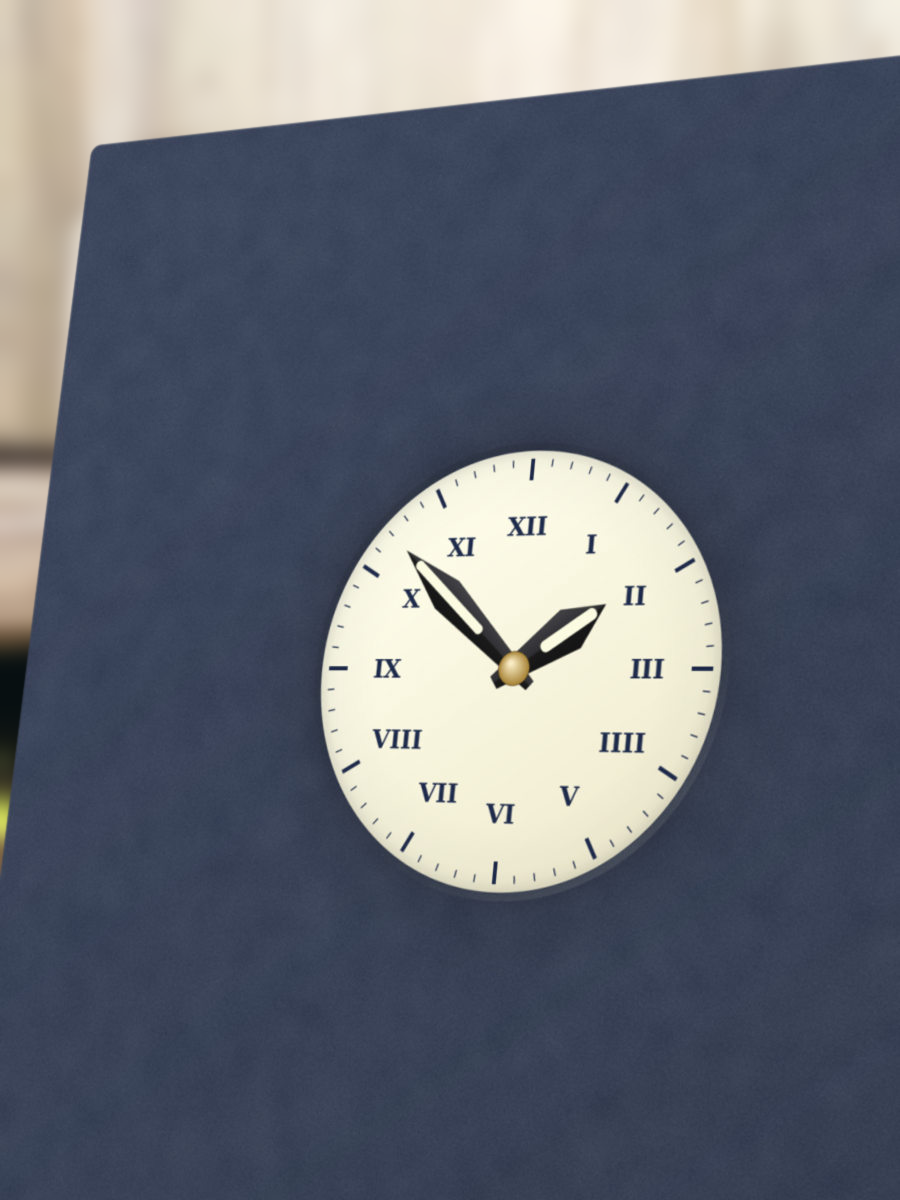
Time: **1:52**
